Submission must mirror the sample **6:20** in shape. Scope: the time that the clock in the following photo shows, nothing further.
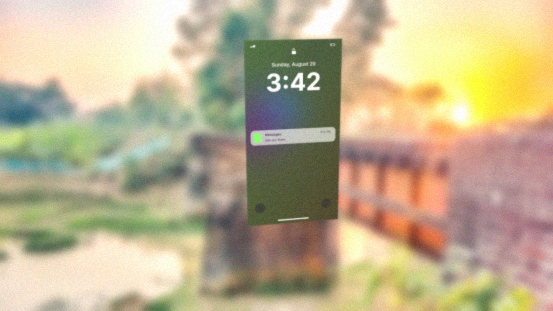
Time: **3:42**
